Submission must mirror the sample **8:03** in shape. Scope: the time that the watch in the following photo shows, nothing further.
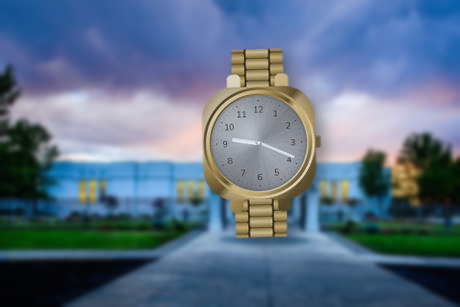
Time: **9:19**
